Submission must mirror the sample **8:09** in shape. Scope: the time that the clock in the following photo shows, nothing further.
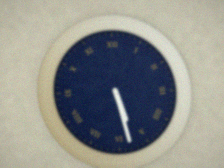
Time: **5:28**
